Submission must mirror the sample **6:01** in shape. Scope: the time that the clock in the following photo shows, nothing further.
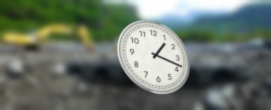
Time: **1:18**
